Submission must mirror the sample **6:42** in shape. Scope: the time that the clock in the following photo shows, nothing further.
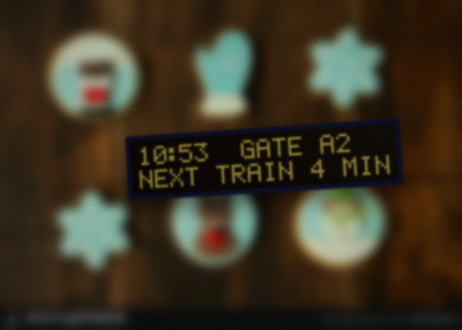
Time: **10:53**
